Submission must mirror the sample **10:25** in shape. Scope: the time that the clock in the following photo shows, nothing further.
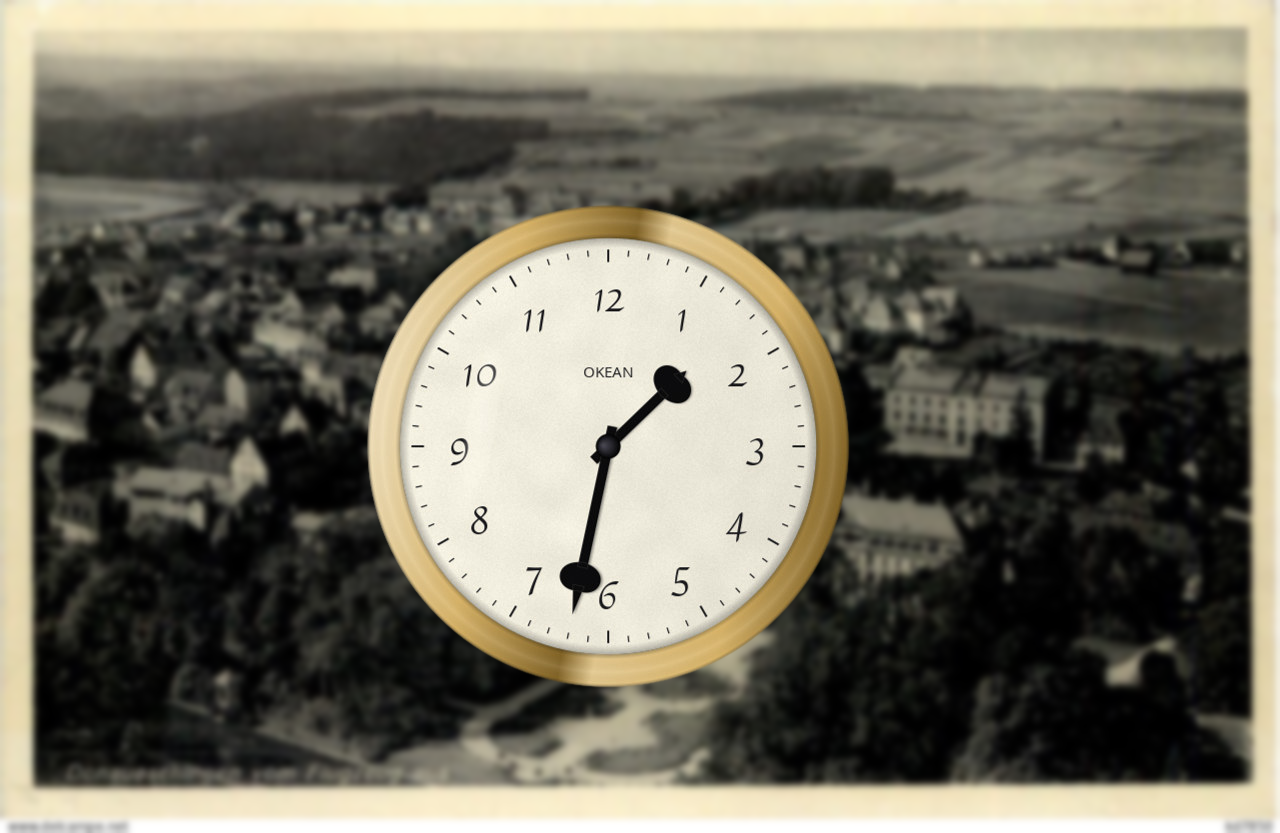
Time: **1:32**
